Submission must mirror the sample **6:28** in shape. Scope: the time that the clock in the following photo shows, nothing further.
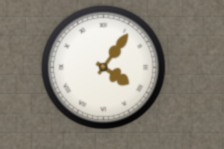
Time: **4:06**
